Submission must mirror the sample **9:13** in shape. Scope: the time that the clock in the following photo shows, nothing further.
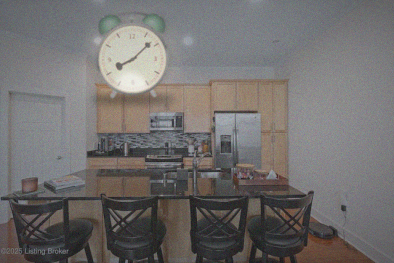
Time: **8:08**
